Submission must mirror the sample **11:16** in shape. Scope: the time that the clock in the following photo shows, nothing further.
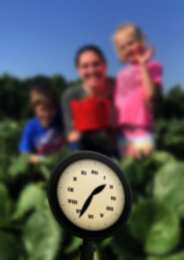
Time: **1:34**
